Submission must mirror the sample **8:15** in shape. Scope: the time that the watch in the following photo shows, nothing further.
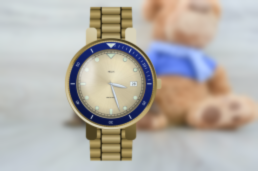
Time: **3:27**
